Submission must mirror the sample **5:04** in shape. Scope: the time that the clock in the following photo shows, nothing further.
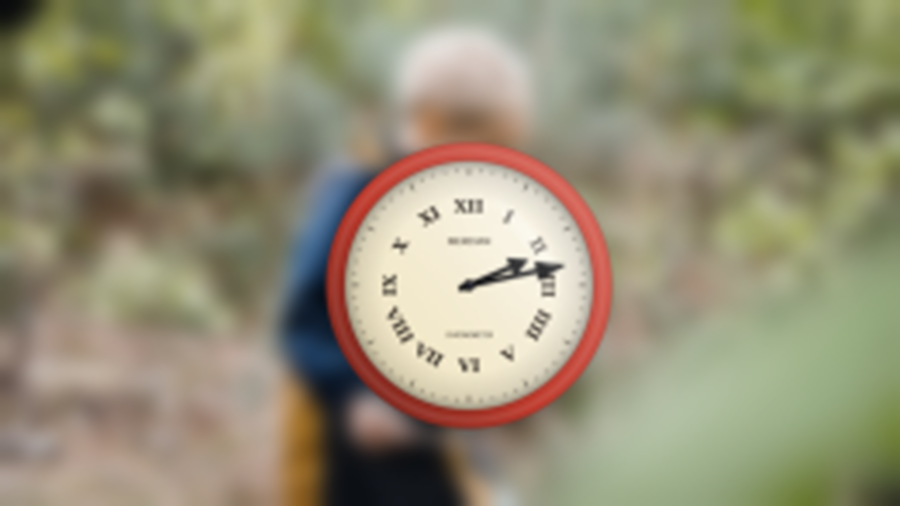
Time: **2:13**
